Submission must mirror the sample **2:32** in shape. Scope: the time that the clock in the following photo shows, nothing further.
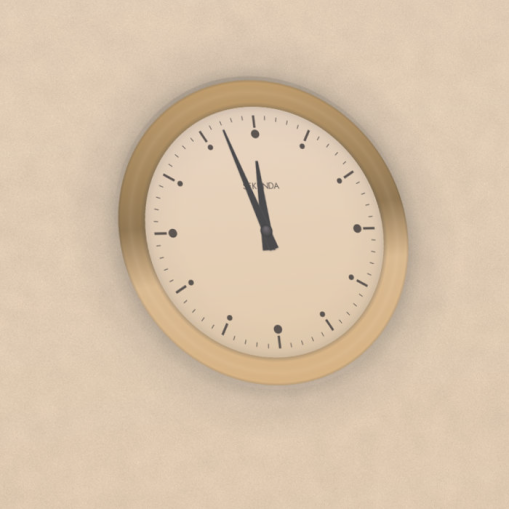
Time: **11:57**
